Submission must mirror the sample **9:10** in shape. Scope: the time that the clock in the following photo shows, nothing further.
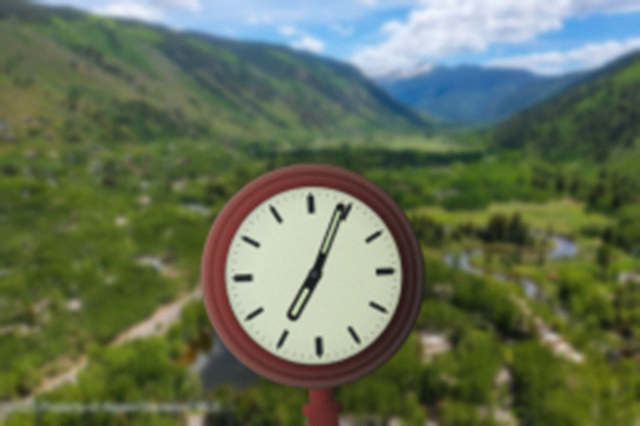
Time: **7:04**
